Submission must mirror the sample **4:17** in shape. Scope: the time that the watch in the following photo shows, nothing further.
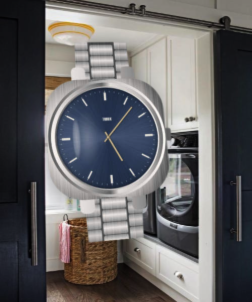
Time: **5:07**
